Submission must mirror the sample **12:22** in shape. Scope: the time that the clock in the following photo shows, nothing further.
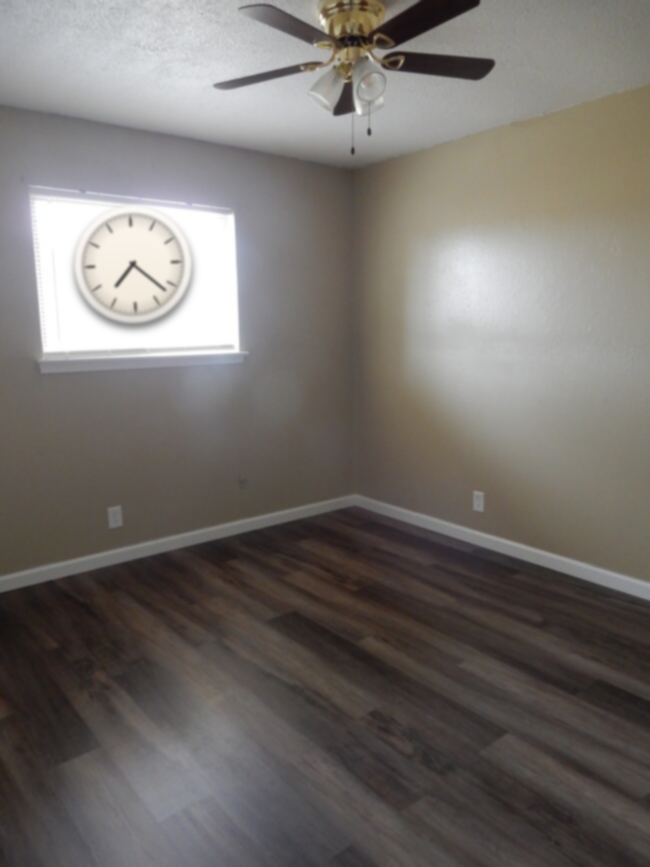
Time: **7:22**
